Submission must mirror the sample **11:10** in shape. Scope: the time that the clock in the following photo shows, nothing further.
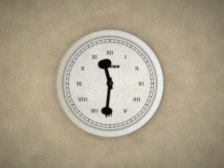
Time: **11:31**
